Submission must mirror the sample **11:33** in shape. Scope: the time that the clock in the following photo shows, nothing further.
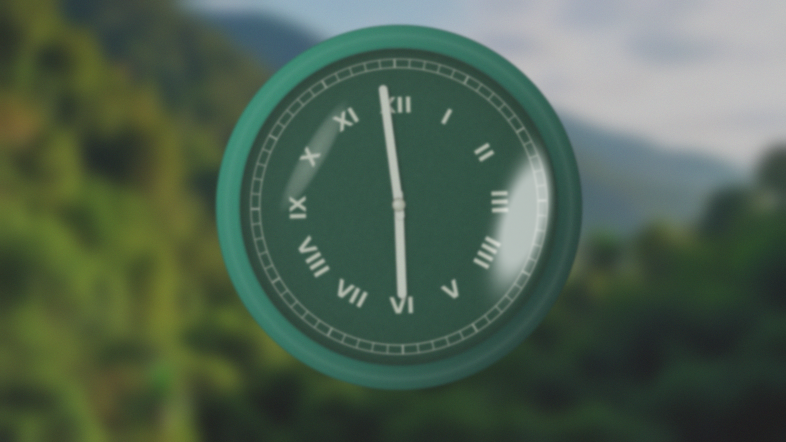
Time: **5:59**
